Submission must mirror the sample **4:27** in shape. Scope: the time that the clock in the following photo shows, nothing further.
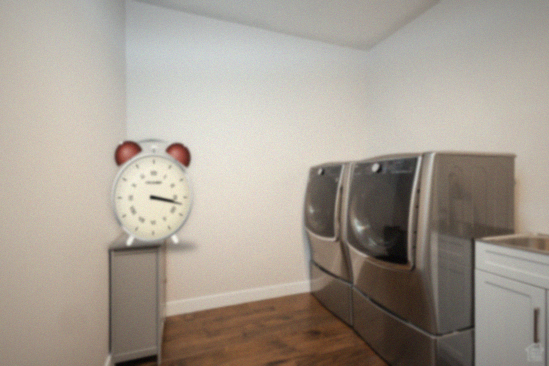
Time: **3:17**
